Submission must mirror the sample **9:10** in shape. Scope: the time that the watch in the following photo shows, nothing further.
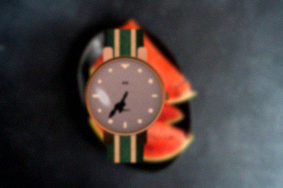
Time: **6:36**
